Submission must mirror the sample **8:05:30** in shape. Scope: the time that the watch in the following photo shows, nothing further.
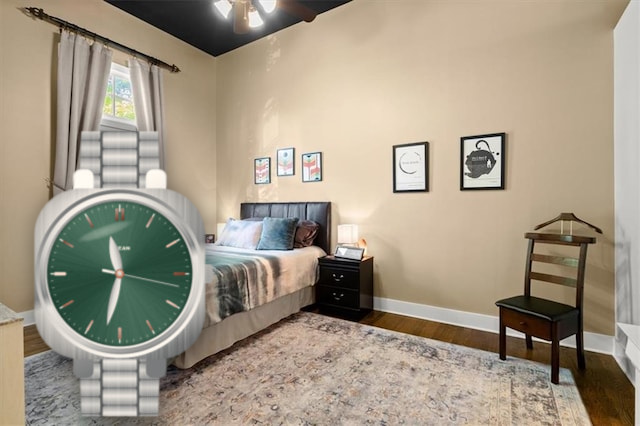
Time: **11:32:17**
